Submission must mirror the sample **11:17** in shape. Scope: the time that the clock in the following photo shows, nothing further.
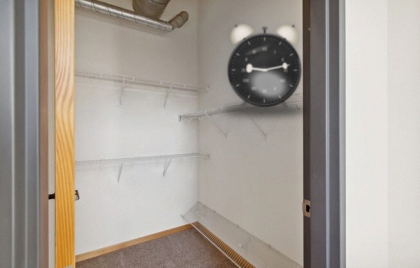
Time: **9:13**
